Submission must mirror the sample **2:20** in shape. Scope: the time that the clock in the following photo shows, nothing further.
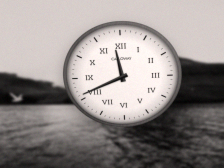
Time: **11:41**
